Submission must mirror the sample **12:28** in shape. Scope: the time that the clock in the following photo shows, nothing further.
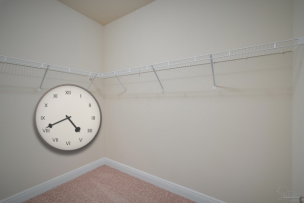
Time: **4:41**
